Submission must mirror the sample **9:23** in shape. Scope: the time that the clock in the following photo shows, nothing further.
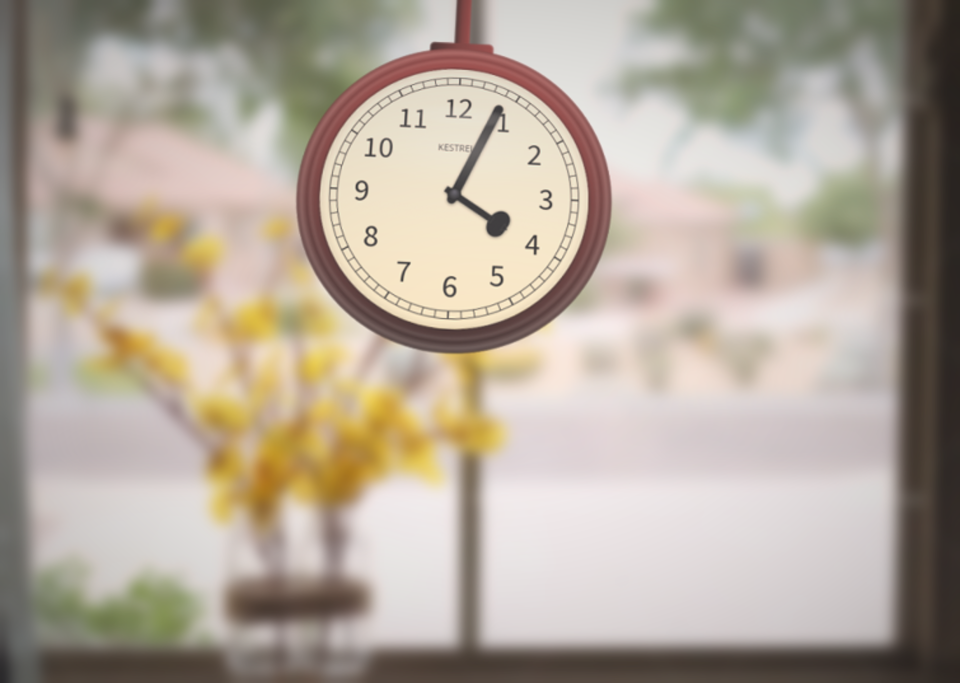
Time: **4:04**
